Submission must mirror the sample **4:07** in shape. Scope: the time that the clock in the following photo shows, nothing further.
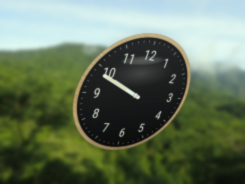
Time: **9:49**
